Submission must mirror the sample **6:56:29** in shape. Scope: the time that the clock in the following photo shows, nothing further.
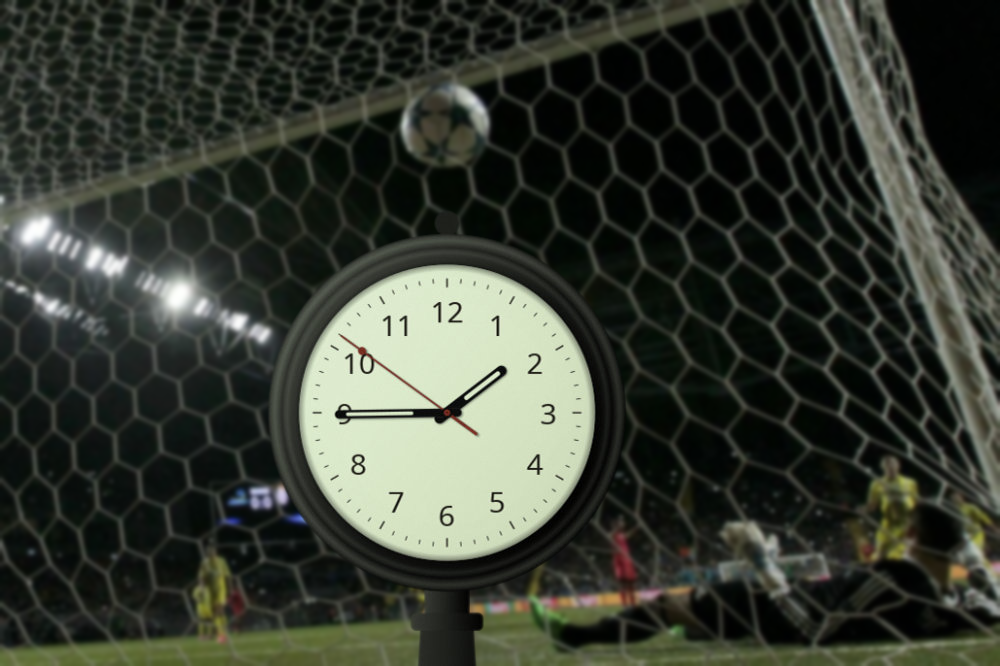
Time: **1:44:51**
